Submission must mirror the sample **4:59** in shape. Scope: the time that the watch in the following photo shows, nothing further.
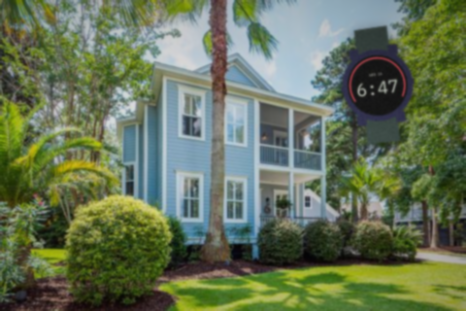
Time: **6:47**
